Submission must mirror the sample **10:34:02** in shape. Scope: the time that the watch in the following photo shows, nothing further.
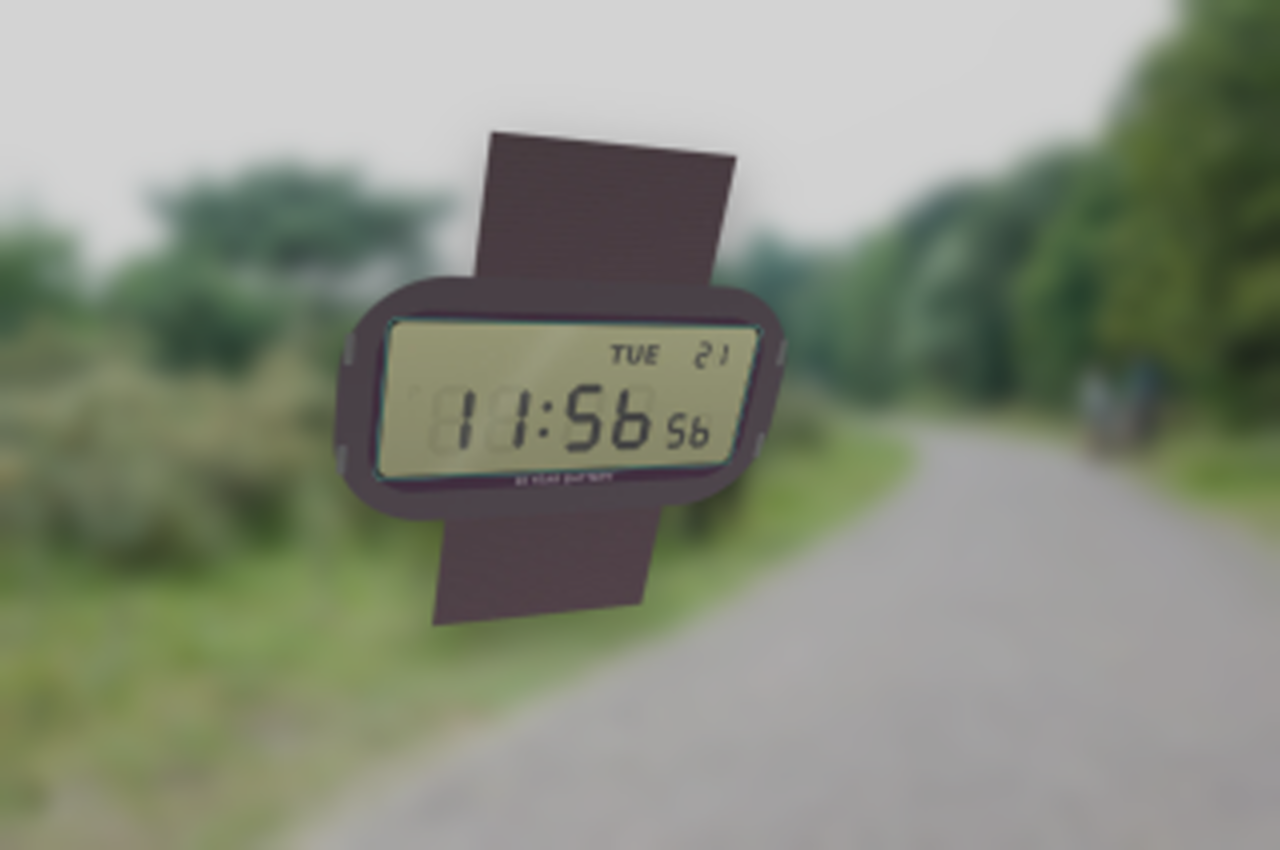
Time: **11:56:56**
